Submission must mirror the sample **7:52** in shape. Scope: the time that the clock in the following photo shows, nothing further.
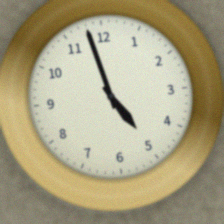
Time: **4:58**
